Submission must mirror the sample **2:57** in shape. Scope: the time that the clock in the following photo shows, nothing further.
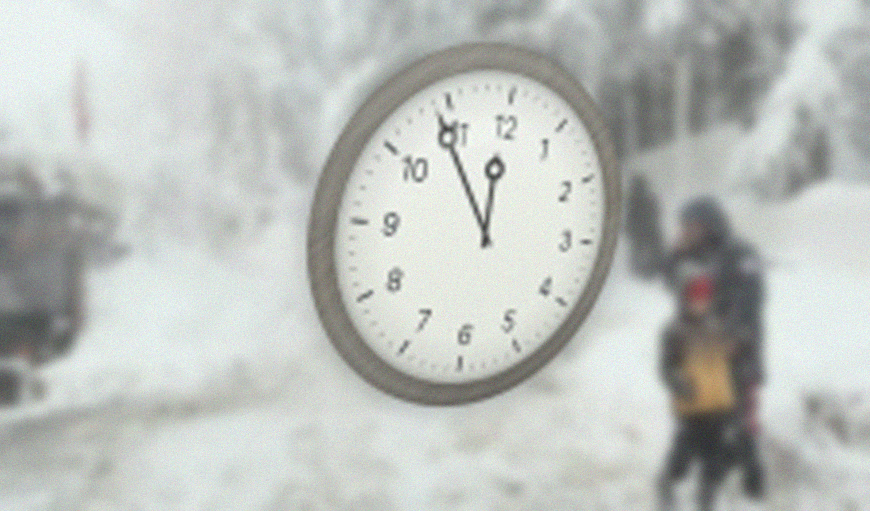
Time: **11:54**
